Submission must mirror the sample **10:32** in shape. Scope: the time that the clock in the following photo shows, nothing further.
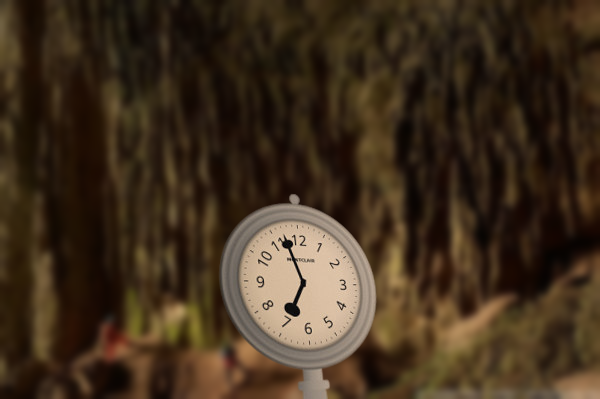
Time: **6:57**
